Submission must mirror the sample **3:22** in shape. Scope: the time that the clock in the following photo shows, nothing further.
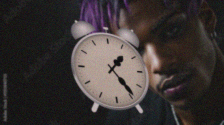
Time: **1:24**
